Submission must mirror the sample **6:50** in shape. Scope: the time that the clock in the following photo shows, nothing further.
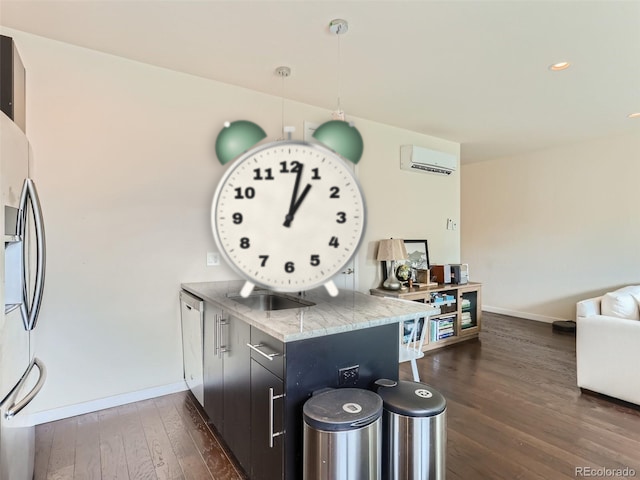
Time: **1:02**
